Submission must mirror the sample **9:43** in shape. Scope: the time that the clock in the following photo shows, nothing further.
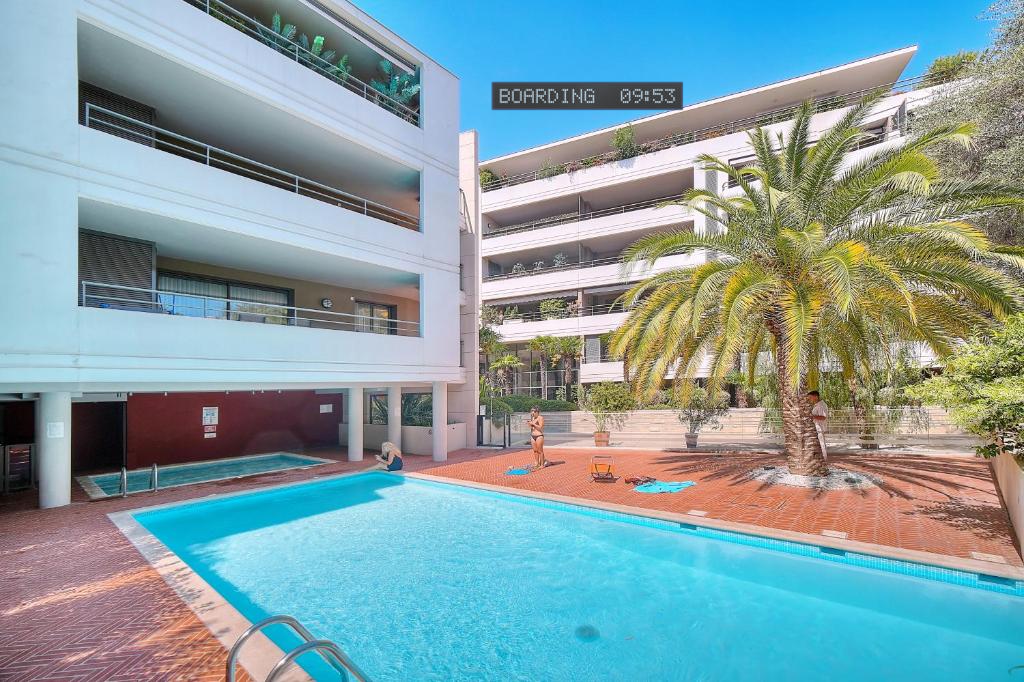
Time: **9:53**
